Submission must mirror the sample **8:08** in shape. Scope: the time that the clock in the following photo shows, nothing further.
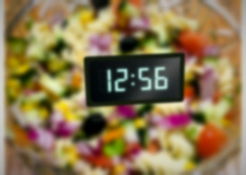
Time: **12:56**
